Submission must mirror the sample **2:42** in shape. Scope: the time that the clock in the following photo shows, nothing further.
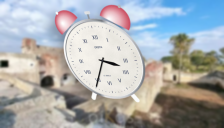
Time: **3:35**
